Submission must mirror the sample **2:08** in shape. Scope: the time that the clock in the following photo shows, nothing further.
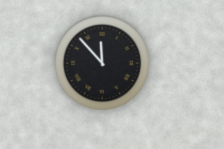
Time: **11:53**
